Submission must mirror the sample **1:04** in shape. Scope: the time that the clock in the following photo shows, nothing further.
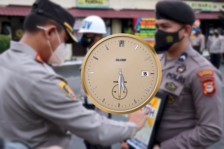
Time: **5:30**
